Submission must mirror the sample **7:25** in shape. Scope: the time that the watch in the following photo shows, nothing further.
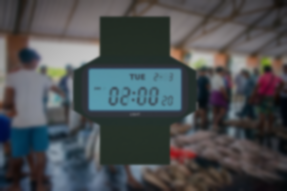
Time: **2:00**
